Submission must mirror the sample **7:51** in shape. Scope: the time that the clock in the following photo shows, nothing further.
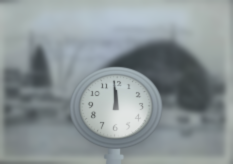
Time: **11:59**
